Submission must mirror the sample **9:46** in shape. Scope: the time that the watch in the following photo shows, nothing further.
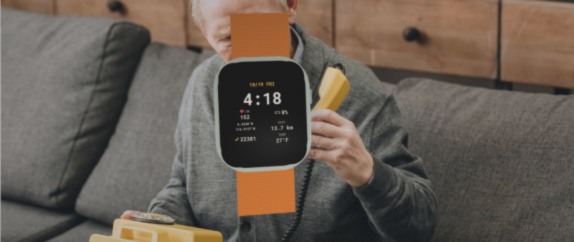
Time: **4:18**
